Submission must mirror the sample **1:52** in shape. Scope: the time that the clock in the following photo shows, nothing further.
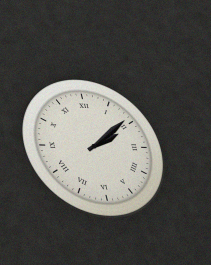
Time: **2:09**
